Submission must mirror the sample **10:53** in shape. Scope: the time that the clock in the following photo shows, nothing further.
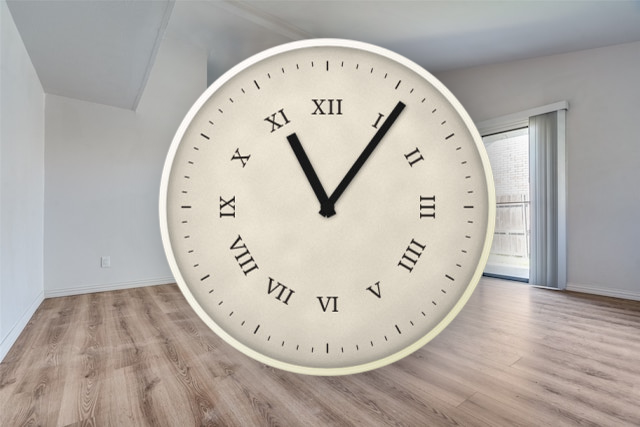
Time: **11:06**
